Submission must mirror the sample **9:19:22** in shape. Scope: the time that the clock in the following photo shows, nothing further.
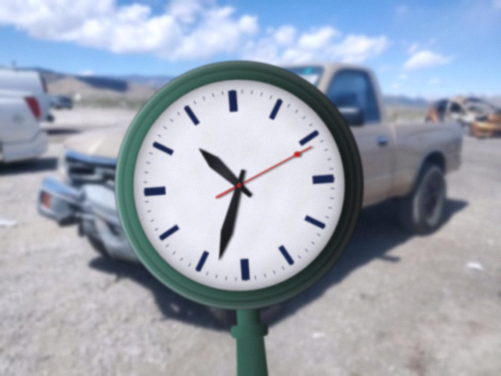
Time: **10:33:11**
